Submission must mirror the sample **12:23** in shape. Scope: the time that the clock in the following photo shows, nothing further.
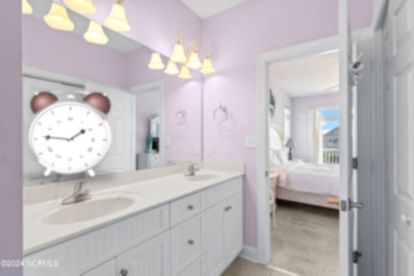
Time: **1:46**
